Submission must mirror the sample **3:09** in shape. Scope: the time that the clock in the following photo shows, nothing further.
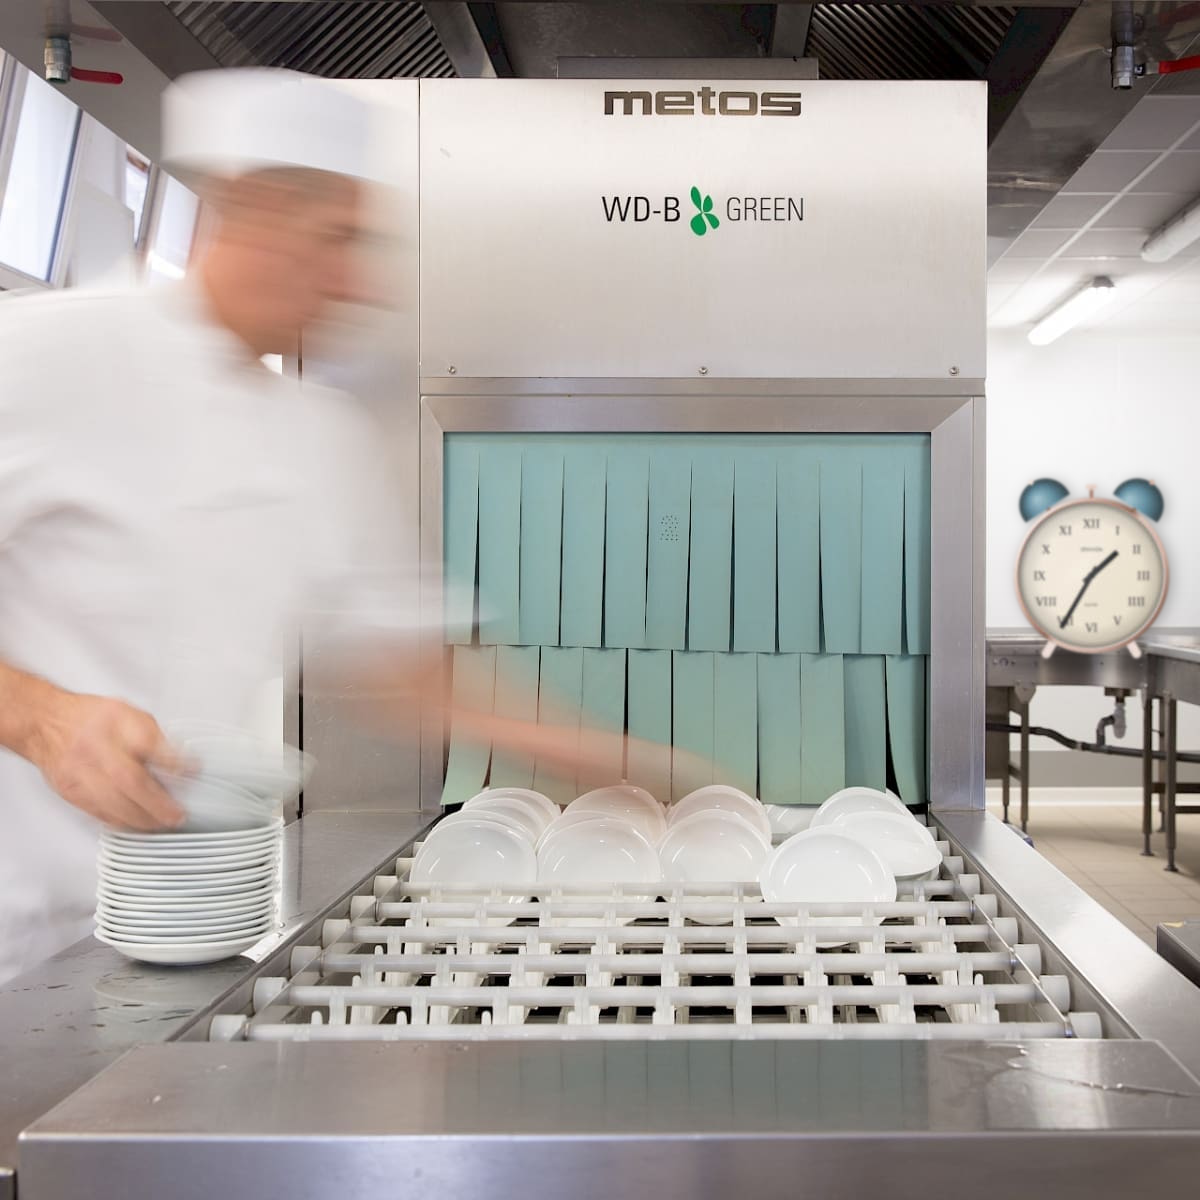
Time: **1:35**
